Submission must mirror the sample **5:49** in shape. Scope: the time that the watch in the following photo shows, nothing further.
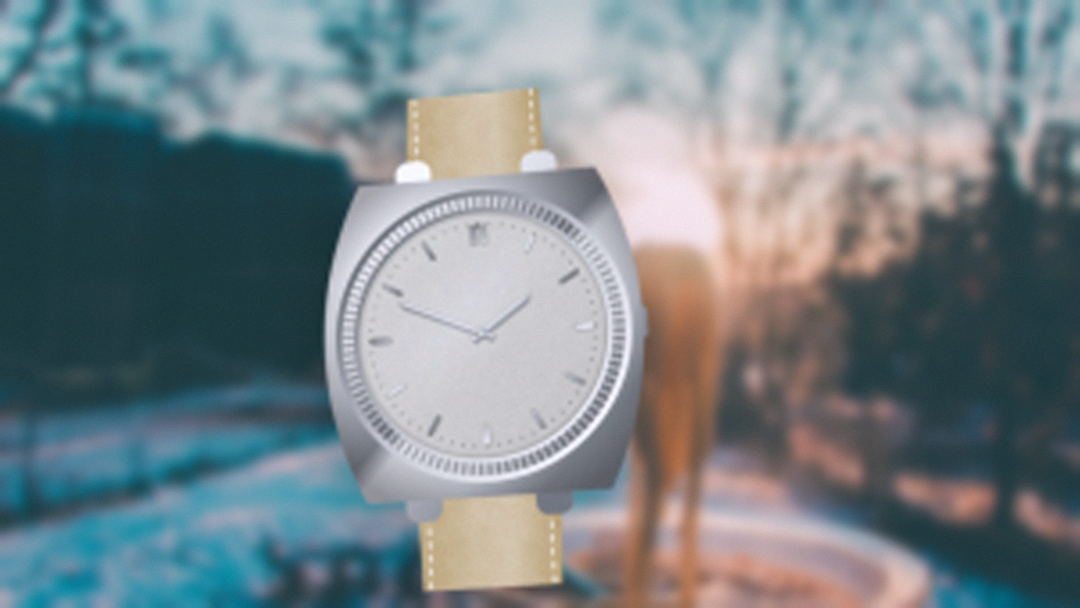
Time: **1:49**
